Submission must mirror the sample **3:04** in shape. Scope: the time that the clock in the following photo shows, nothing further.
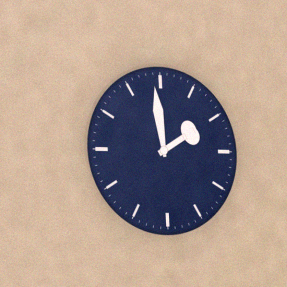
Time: **1:59**
